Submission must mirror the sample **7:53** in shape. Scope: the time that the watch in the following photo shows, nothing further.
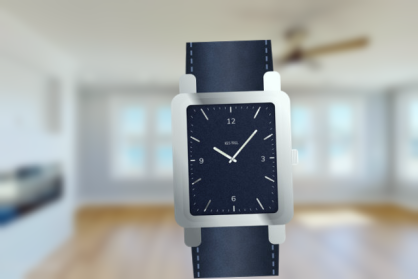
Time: **10:07**
